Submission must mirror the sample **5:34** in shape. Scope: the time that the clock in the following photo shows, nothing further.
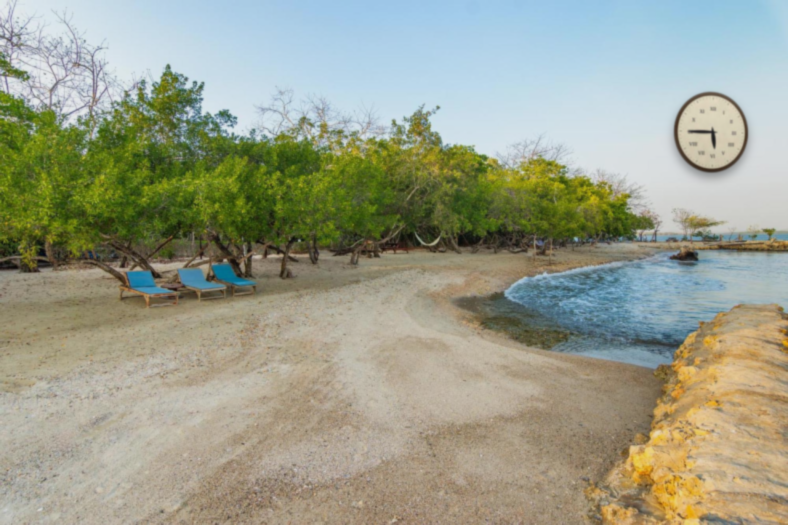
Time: **5:45**
